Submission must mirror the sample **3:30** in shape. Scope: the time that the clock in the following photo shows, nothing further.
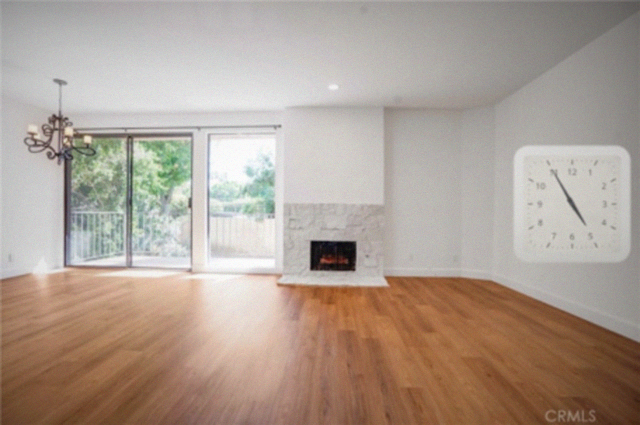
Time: **4:55**
